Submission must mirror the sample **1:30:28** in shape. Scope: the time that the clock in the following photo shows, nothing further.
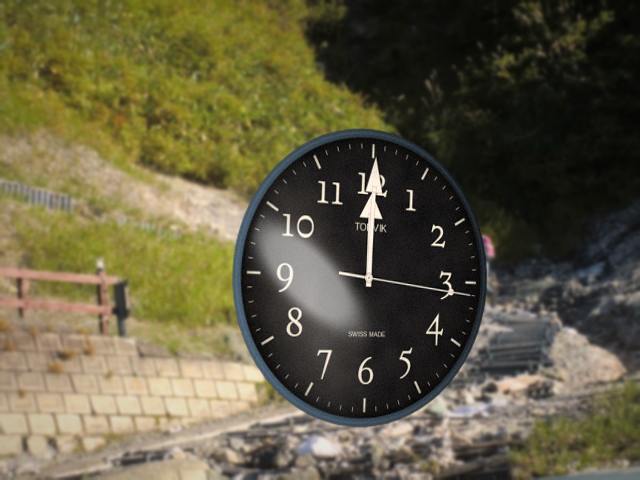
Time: **12:00:16**
